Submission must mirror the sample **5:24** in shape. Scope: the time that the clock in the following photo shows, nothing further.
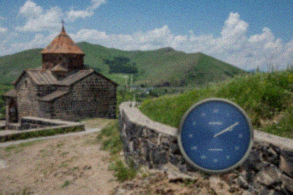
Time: **2:10**
